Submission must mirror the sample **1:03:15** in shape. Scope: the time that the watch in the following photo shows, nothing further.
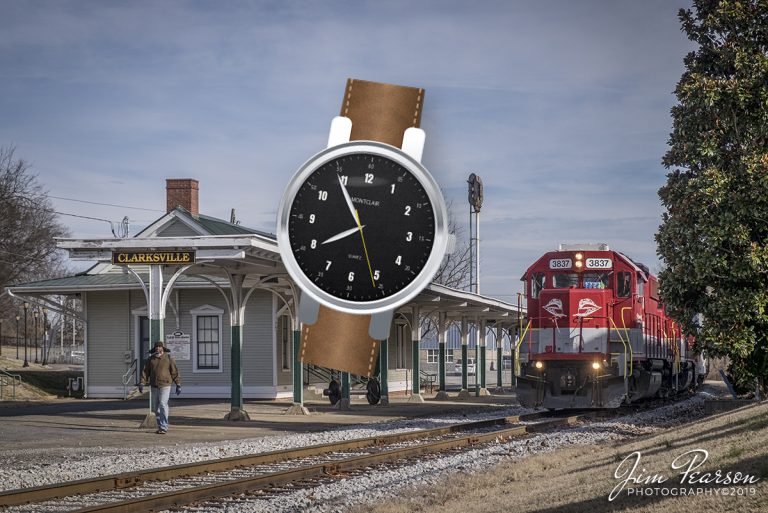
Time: **7:54:26**
